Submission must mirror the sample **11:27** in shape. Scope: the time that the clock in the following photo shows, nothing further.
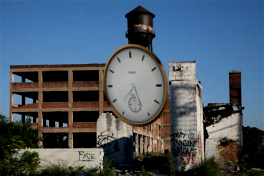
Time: **7:27**
